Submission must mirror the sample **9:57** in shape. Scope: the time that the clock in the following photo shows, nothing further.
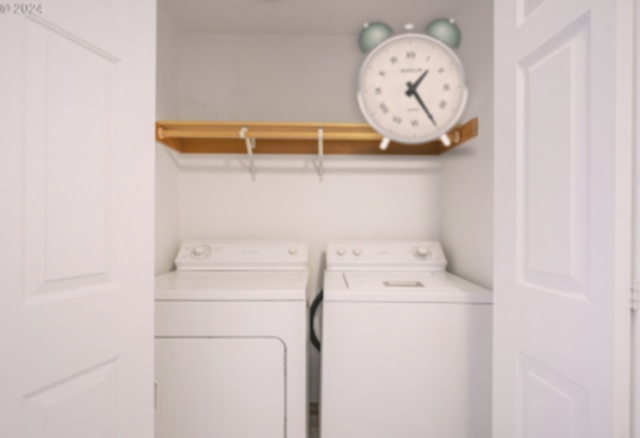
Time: **1:25**
